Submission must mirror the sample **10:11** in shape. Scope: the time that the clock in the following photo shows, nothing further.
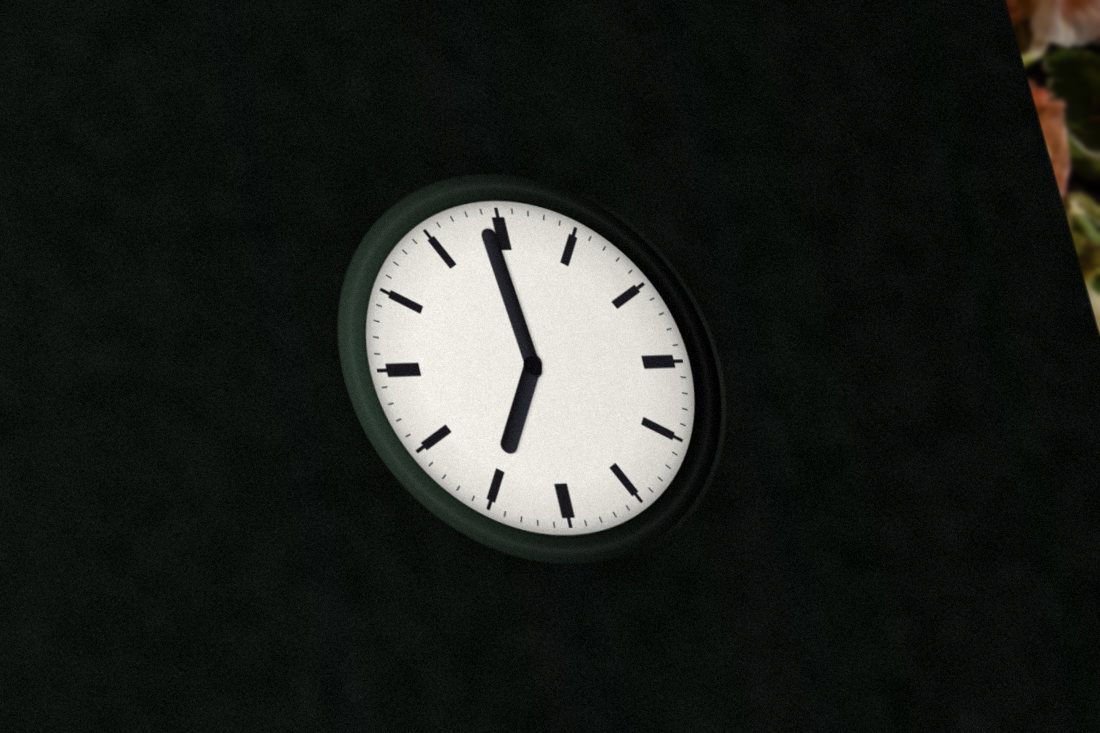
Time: **6:59**
